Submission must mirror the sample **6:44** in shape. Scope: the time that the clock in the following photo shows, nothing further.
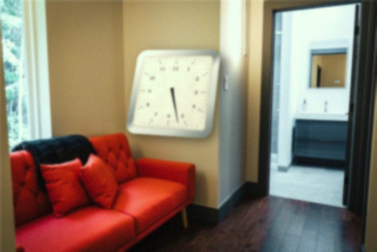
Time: **5:27**
